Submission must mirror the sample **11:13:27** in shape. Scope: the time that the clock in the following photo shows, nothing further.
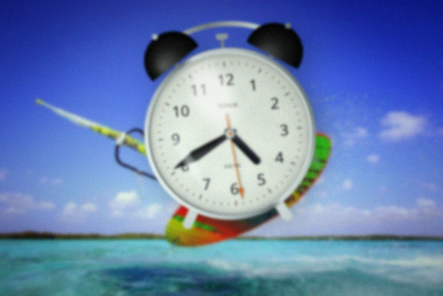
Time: **4:40:29**
